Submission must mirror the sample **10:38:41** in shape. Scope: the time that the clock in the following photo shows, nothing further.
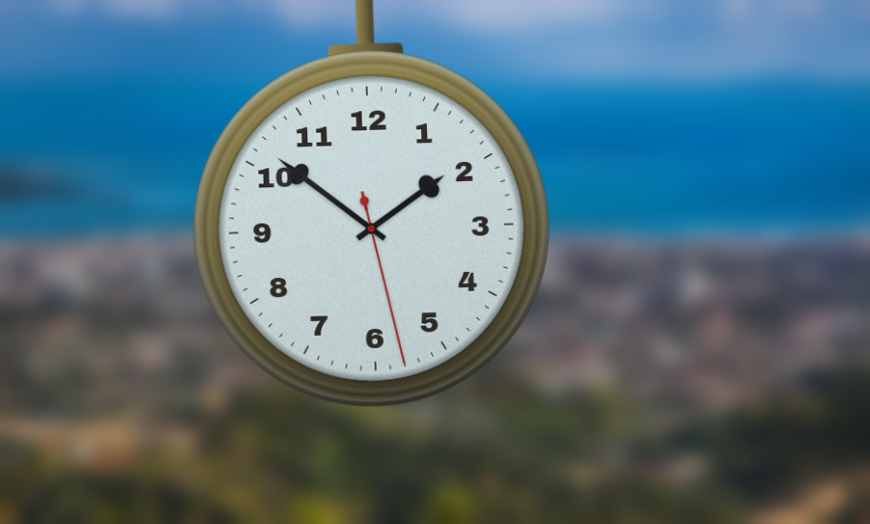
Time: **1:51:28**
